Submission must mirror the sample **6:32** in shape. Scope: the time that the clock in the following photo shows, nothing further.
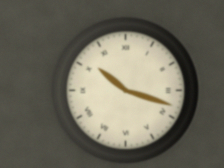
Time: **10:18**
